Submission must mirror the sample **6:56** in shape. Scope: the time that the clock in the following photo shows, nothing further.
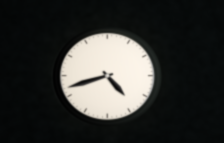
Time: **4:42**
